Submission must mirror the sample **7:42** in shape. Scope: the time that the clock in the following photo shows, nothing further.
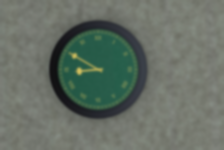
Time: **8:50**
